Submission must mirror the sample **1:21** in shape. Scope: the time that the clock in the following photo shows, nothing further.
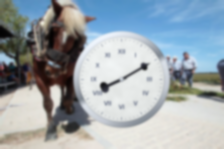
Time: **8:10**
